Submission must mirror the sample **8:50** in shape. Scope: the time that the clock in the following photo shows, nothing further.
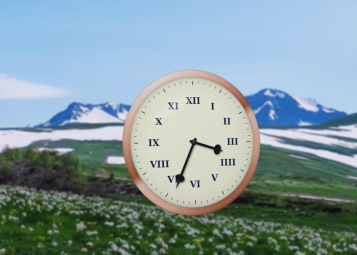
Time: **3:34**
